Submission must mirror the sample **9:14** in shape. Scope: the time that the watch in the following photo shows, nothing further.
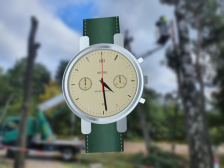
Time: **4:29**
